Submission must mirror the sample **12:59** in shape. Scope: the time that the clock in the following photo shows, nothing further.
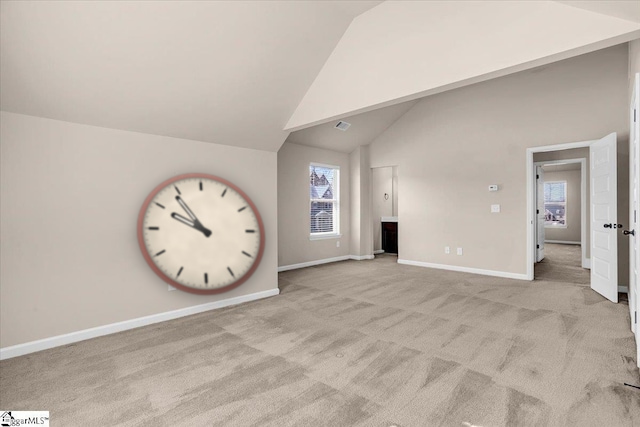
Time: **9:54**
